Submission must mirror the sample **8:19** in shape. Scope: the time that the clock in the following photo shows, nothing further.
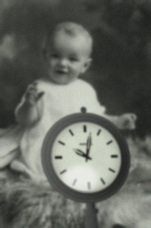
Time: **10:02**
